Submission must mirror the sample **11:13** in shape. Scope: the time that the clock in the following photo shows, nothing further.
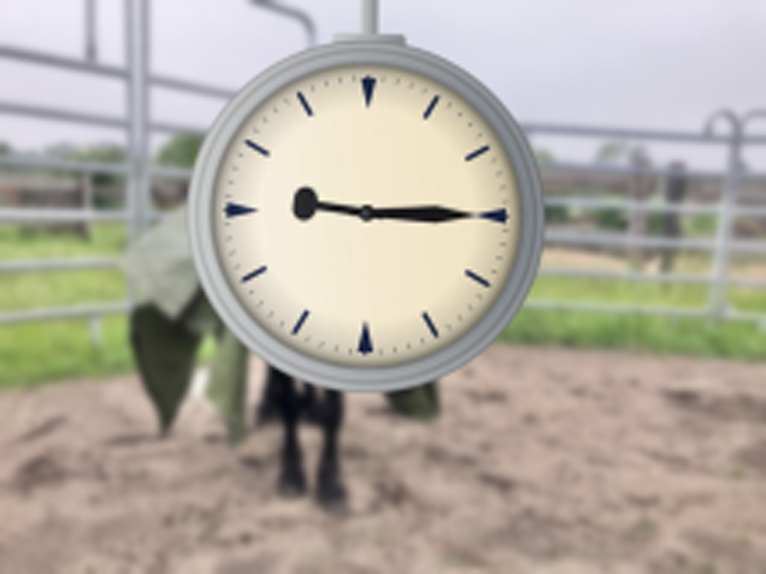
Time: **9:15**
